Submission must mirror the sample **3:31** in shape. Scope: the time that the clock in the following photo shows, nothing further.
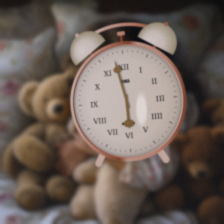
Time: **5:58**
